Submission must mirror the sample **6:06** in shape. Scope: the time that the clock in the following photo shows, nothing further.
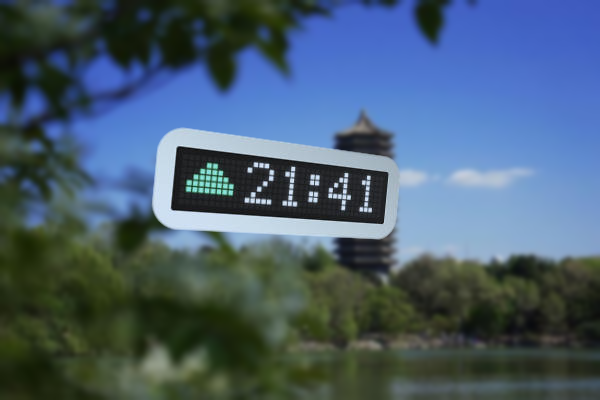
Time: **21:41**
